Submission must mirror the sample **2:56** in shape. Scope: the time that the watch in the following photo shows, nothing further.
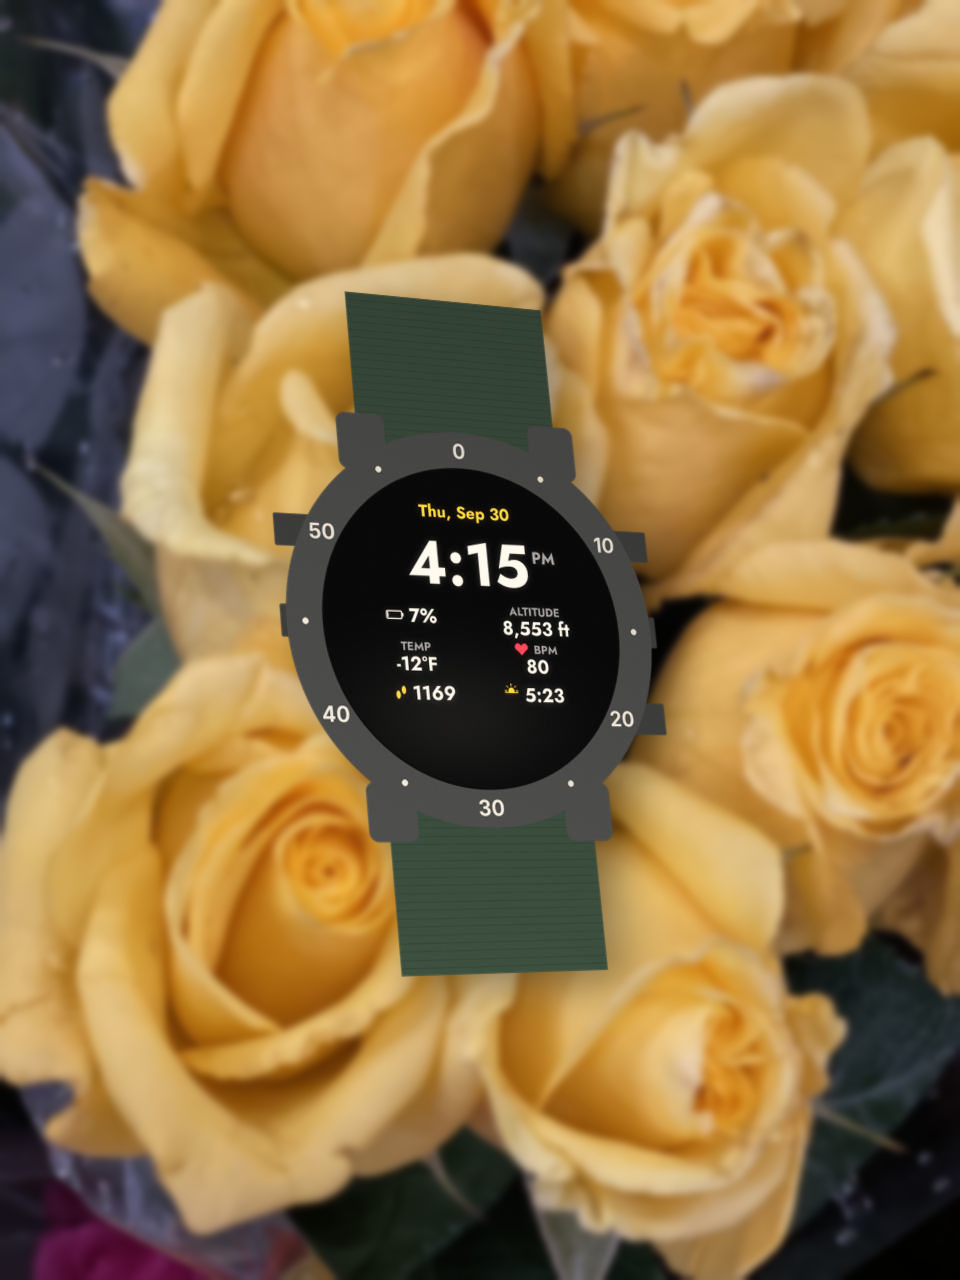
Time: **4:15**
